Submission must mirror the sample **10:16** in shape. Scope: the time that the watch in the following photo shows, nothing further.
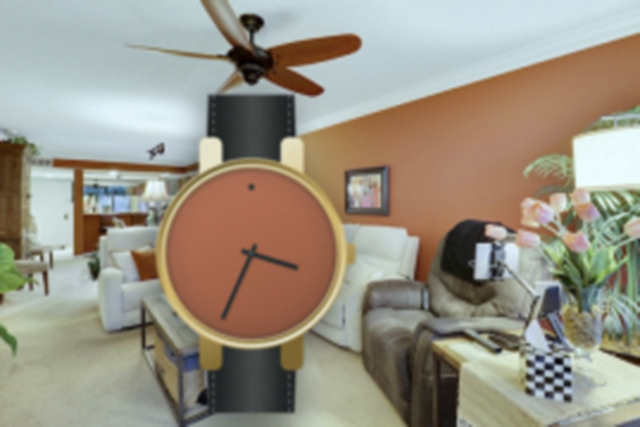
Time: **3:34**
